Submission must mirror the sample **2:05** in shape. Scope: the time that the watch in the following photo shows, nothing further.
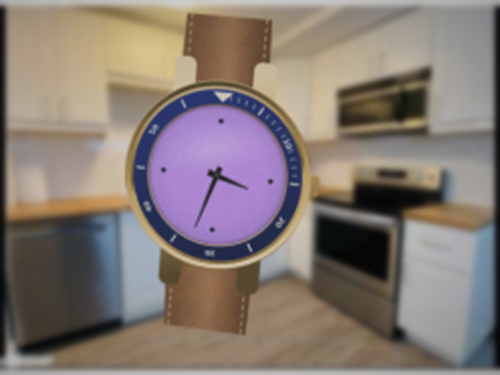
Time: **3:33**
